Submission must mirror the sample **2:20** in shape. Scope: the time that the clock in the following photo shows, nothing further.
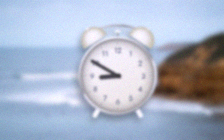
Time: **8:50**
